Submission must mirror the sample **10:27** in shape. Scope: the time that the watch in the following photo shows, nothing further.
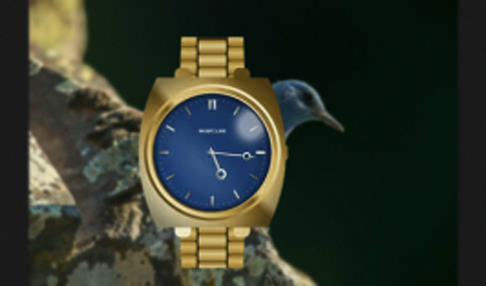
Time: **5:16**
